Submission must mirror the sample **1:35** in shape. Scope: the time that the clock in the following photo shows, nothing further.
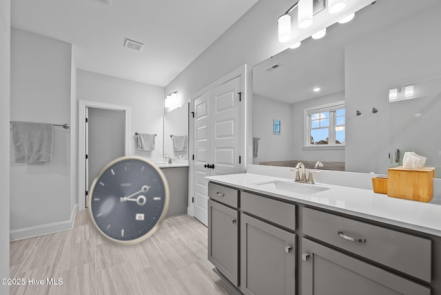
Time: **3:11**
